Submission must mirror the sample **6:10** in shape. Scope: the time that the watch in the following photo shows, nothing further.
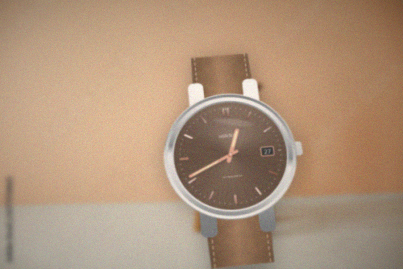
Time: **12:41**
